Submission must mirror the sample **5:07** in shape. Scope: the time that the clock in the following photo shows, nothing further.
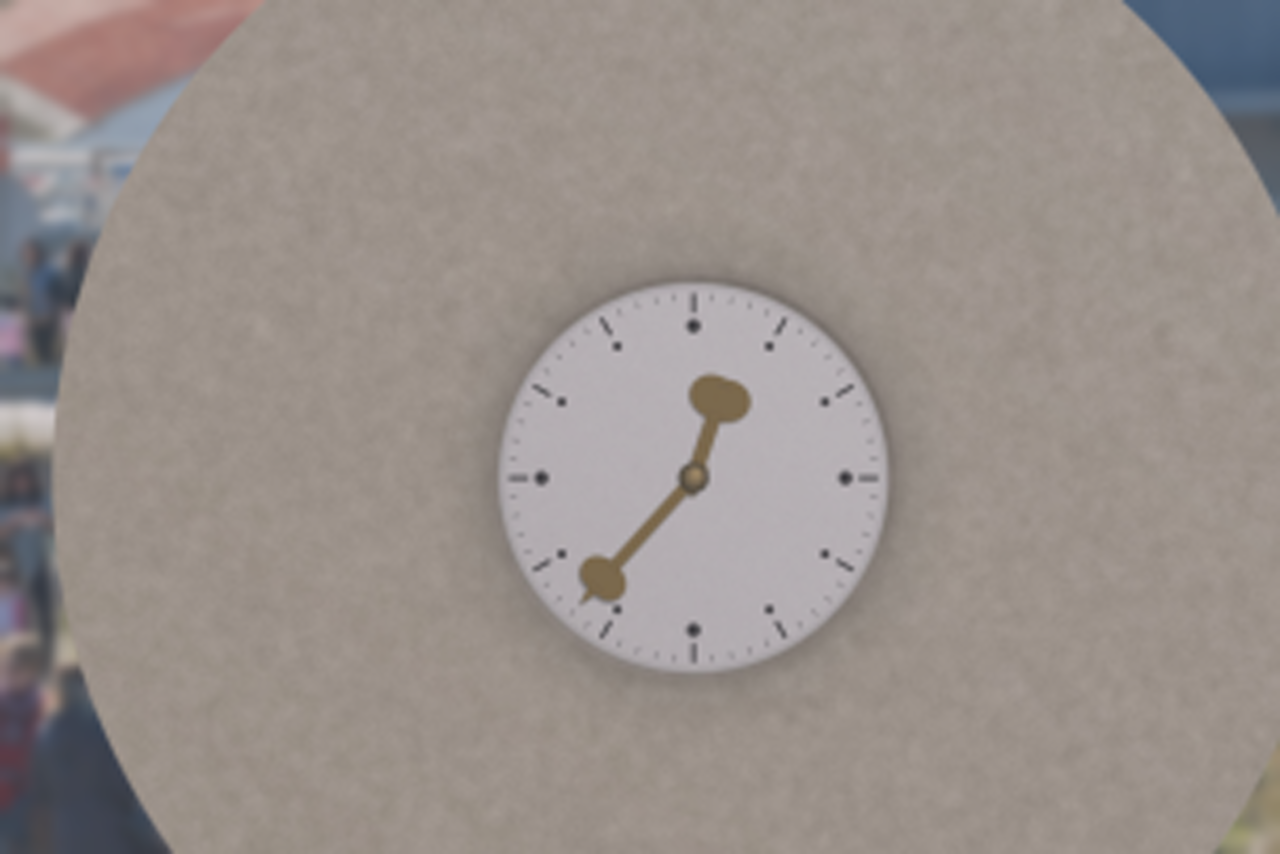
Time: **12:37**
